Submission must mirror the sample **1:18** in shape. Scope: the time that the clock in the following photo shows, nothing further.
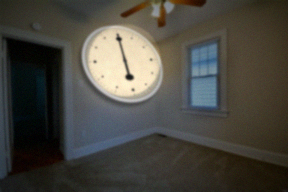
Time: **6:00**
